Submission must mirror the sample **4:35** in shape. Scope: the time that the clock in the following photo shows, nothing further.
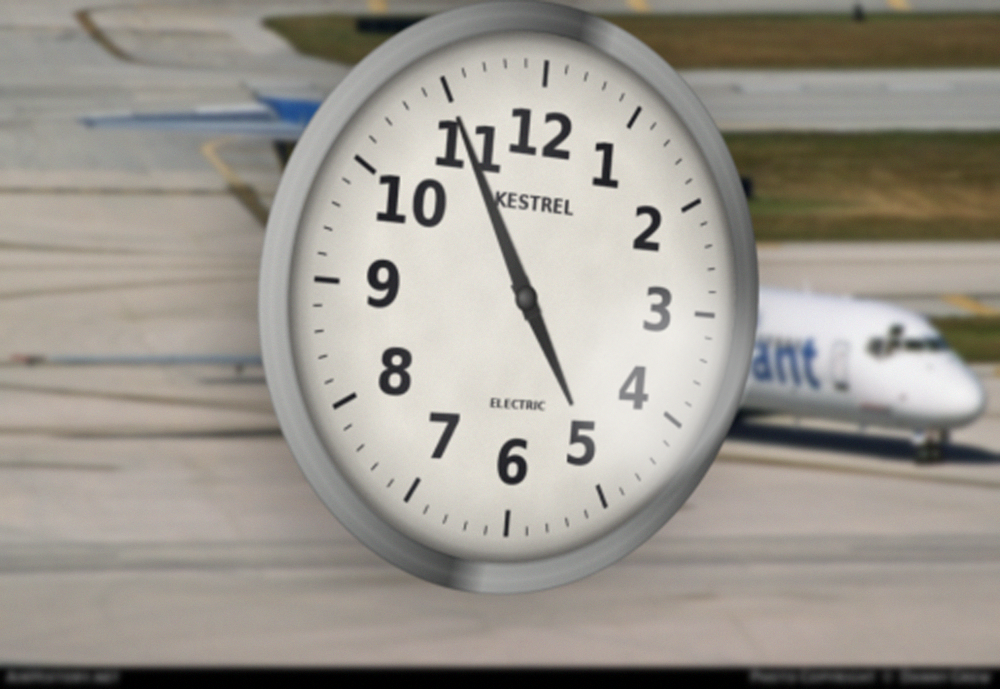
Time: **4:55**
